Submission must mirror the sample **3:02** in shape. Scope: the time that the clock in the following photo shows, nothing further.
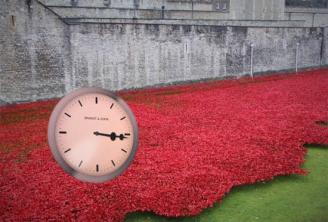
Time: **3:16**
